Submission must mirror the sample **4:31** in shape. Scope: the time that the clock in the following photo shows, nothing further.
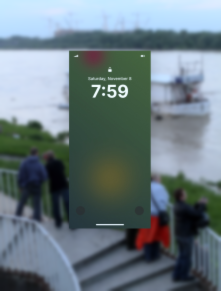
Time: **7:59**
